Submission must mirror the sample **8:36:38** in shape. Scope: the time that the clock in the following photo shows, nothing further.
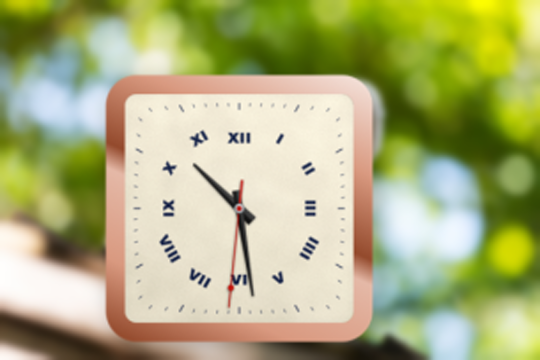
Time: **10:28:31**
